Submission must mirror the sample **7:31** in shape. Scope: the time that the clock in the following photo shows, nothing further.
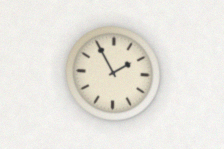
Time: **1:55**
